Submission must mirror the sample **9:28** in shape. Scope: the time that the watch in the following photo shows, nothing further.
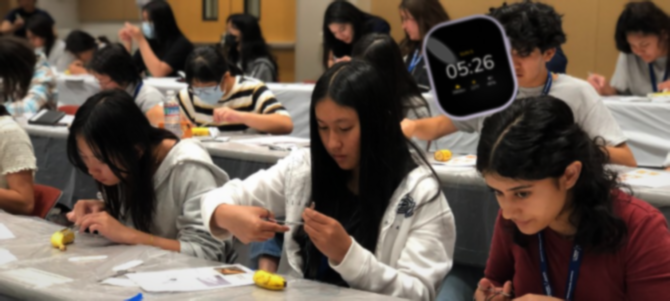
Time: **5:26**
